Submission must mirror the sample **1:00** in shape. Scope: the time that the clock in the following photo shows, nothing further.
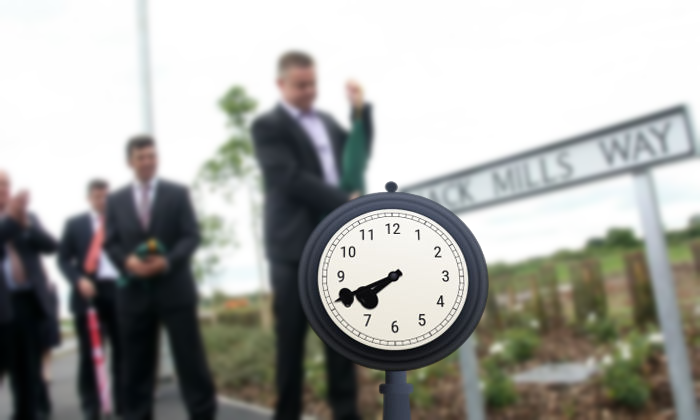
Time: **7:41**
